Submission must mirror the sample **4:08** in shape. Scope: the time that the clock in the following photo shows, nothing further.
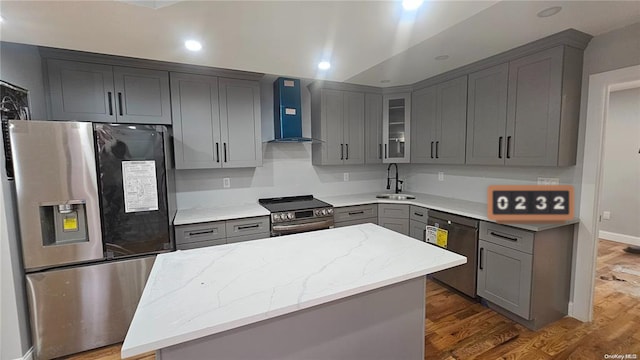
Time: **2:32**
